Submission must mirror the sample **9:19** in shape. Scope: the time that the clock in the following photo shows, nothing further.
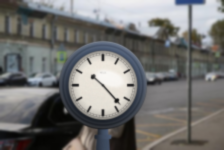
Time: **10:23**
